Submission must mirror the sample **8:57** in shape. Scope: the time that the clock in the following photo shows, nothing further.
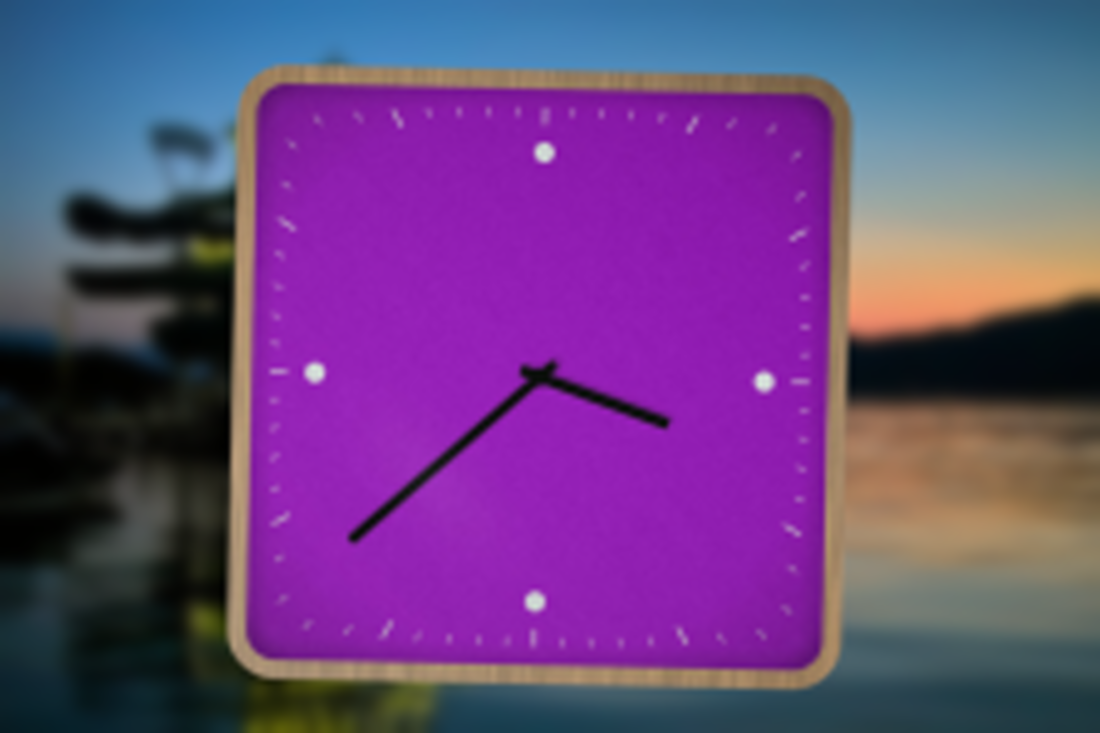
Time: **3:38**
